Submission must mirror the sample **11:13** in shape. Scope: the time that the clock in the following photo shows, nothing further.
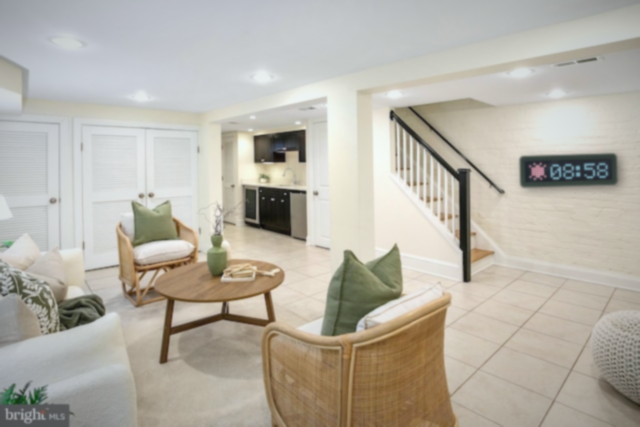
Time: **8:58**
